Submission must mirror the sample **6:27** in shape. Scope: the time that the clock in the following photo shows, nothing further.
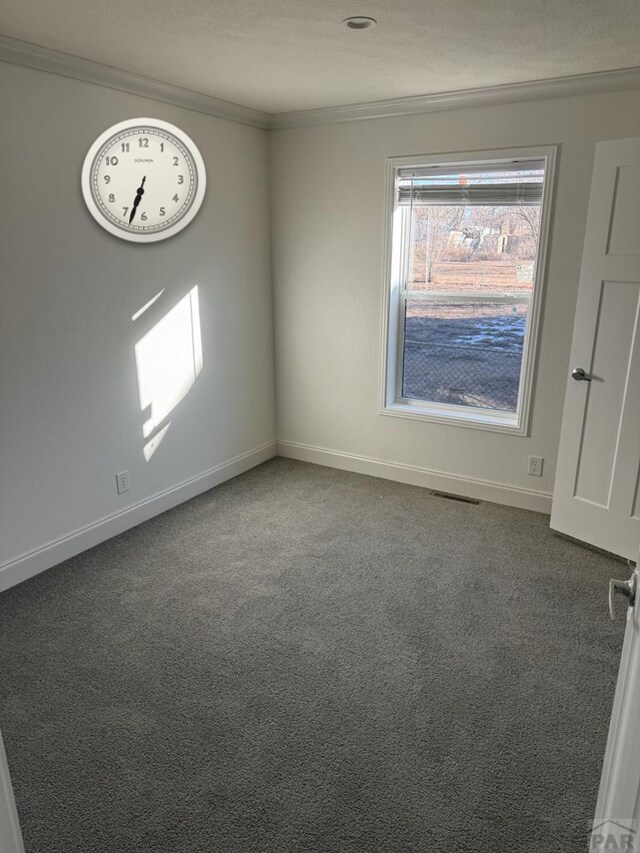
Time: **6:33**
